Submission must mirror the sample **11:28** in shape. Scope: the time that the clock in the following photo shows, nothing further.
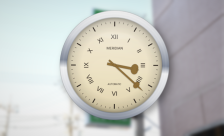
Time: **3:22**
